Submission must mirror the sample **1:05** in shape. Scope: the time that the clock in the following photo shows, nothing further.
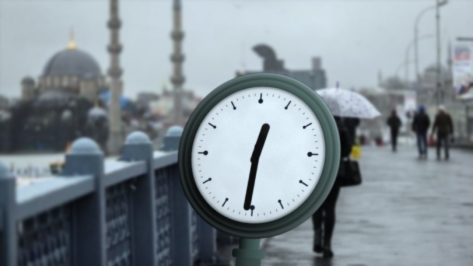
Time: **12:31**
